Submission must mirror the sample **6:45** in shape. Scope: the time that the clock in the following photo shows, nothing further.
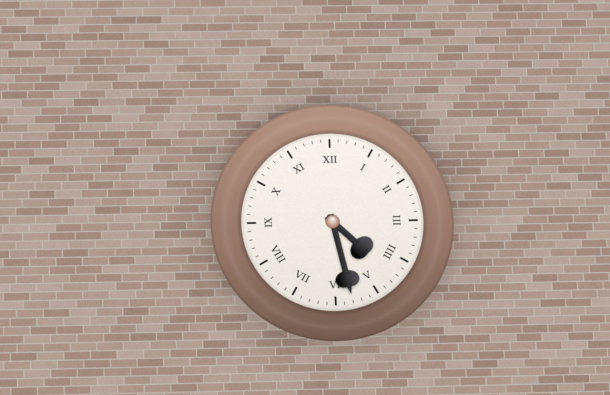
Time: **4:28**
